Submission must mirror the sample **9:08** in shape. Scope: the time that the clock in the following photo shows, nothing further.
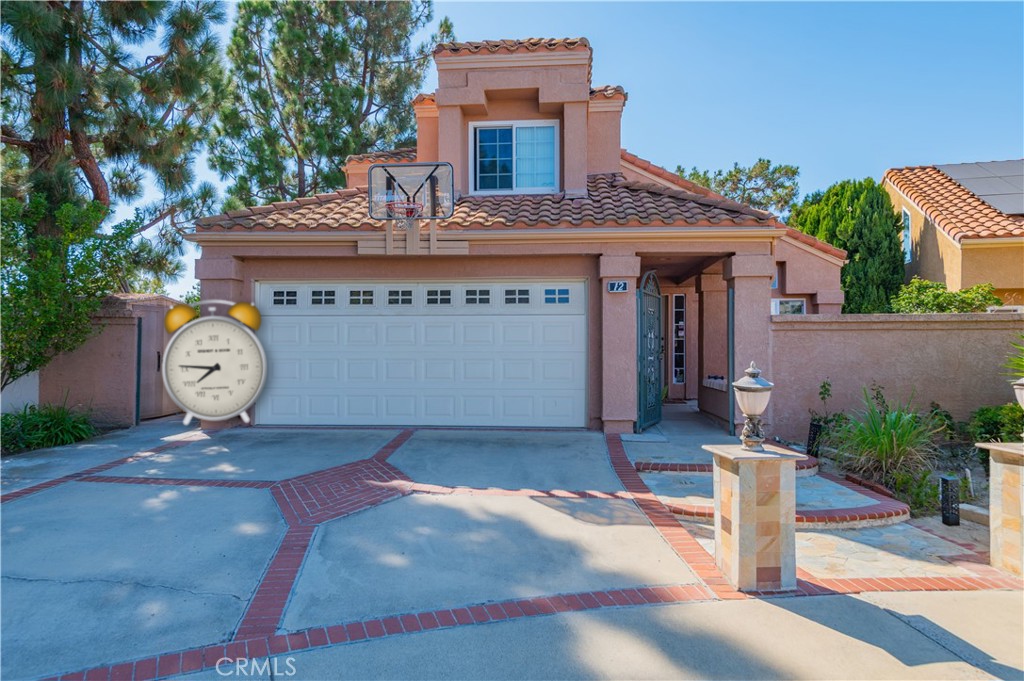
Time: **7:46**
